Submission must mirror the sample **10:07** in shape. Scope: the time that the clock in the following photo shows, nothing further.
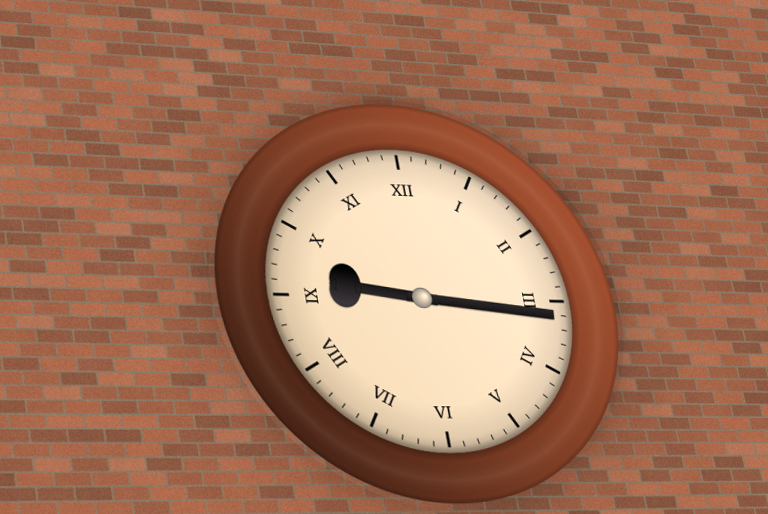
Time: **9:16**
